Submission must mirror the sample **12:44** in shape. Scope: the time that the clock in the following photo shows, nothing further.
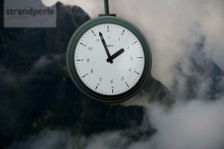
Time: **1:57**
